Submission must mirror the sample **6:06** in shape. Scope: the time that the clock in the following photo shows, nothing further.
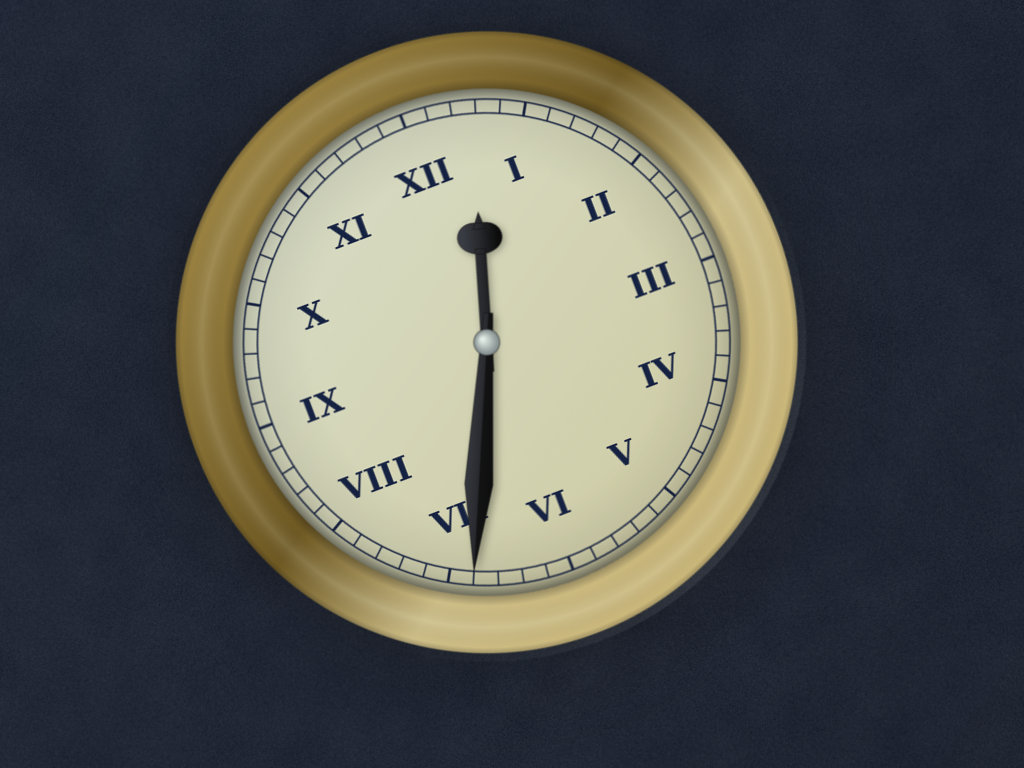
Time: **12:34**
